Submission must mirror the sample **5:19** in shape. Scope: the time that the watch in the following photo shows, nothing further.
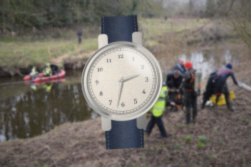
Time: **2:32**
